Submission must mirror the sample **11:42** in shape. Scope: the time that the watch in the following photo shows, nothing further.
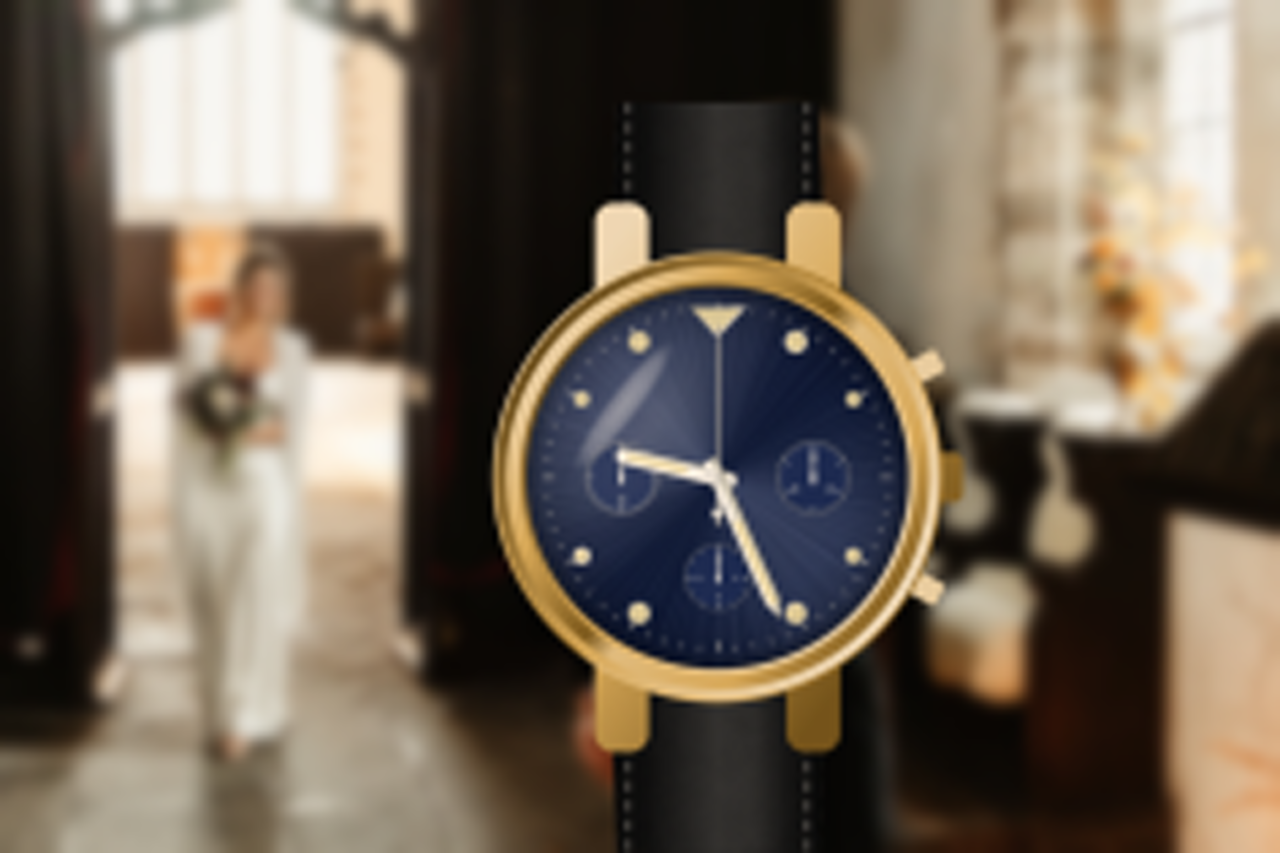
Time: **9:26**
